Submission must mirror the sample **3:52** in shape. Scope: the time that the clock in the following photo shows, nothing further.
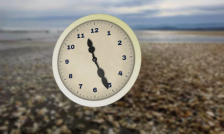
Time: **11:26**
